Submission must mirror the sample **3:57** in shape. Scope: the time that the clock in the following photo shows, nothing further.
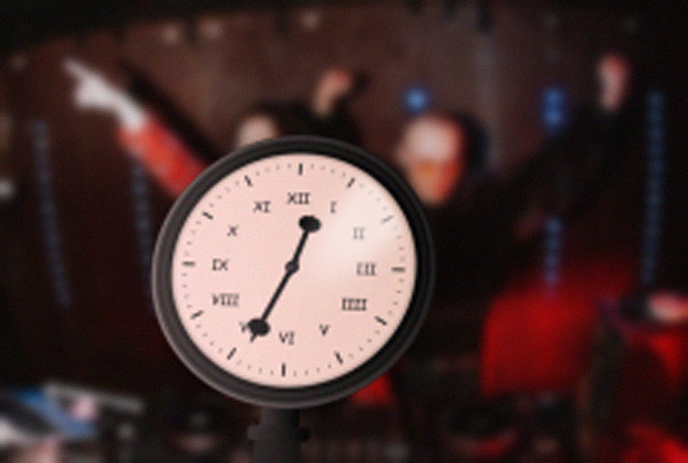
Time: **12:34**
